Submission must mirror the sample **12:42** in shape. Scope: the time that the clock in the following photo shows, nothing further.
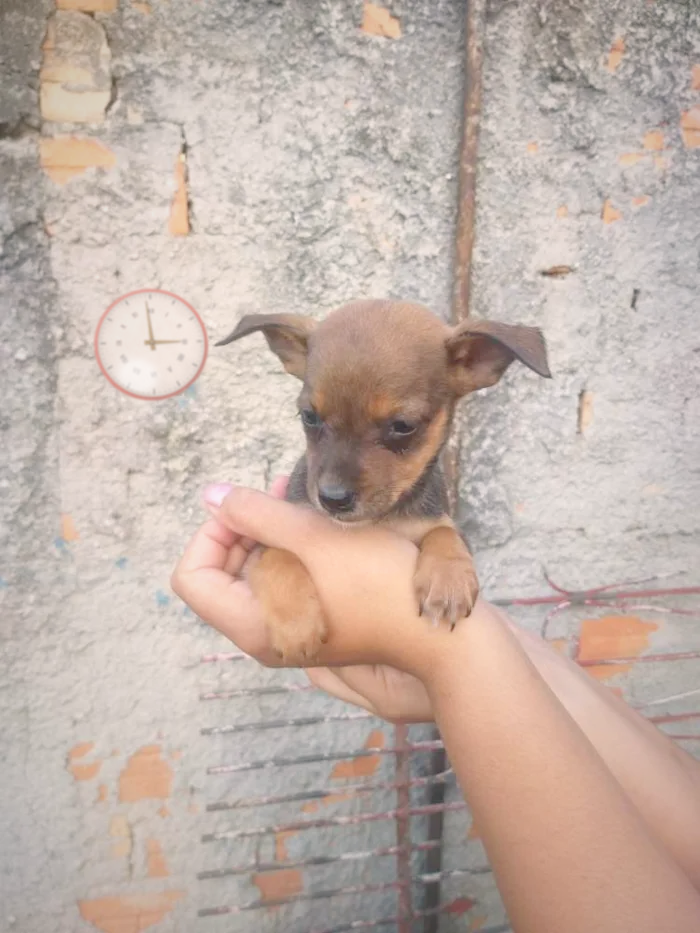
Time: **2:59**
